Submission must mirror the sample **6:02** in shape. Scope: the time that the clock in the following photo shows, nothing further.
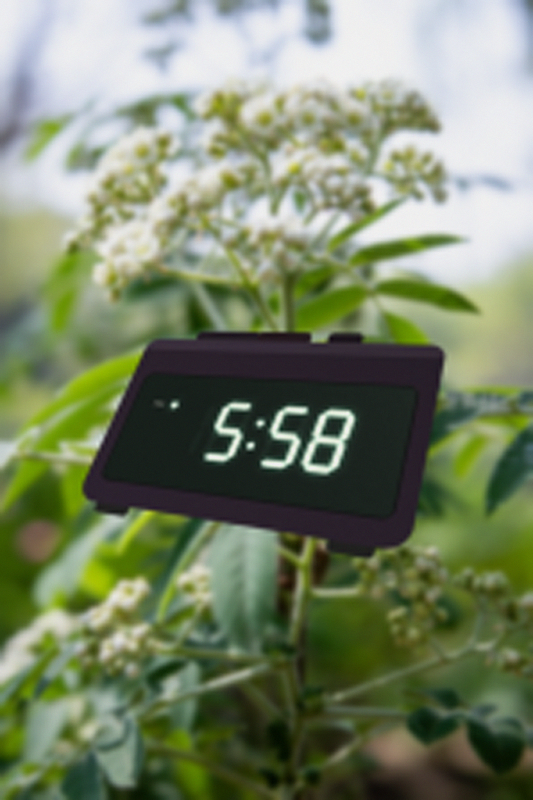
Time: **5:58**
